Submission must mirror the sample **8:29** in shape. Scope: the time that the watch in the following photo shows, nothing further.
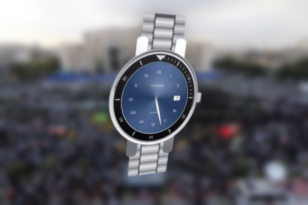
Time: **5:27**
